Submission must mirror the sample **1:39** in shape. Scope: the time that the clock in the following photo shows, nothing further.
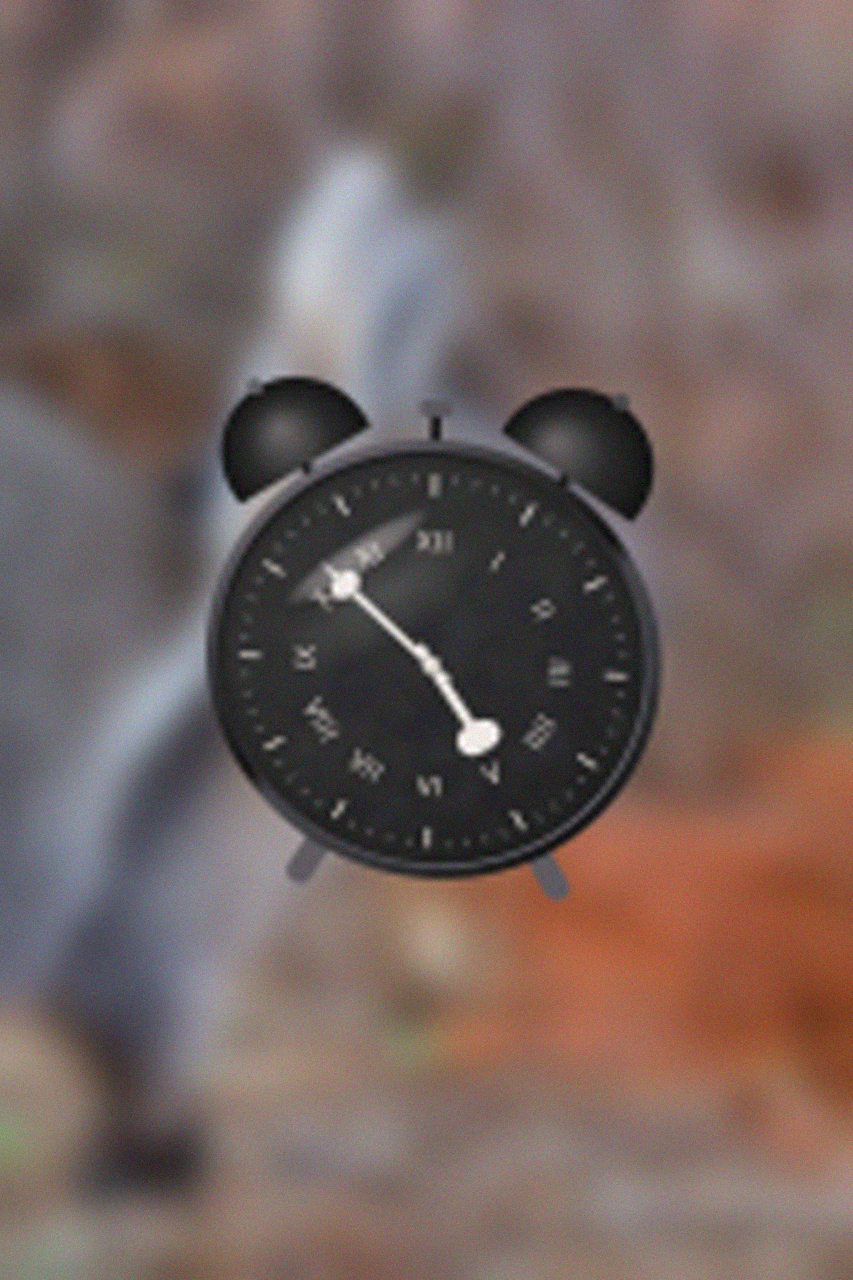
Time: **4:52**
